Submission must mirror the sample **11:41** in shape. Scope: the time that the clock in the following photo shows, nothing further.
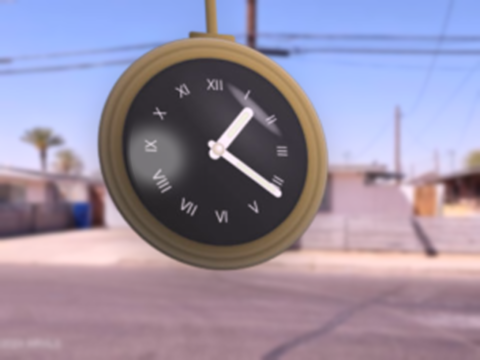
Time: **1:21**
